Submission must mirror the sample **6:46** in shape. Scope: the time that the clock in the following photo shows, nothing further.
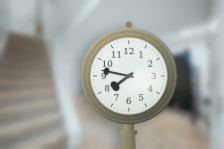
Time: **7:47**
